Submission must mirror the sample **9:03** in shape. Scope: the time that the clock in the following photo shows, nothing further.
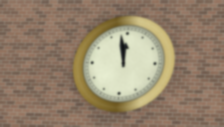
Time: **11:58**
